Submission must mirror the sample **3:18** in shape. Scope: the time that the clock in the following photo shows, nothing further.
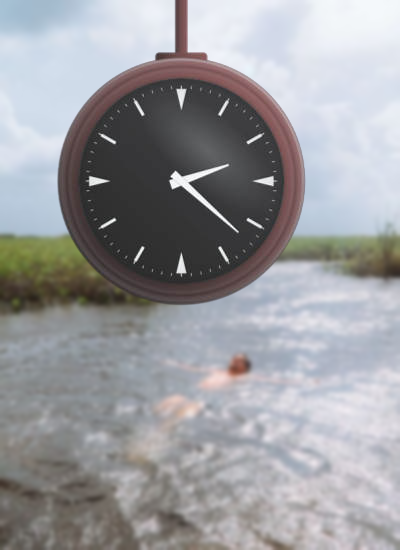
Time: **2:22**
